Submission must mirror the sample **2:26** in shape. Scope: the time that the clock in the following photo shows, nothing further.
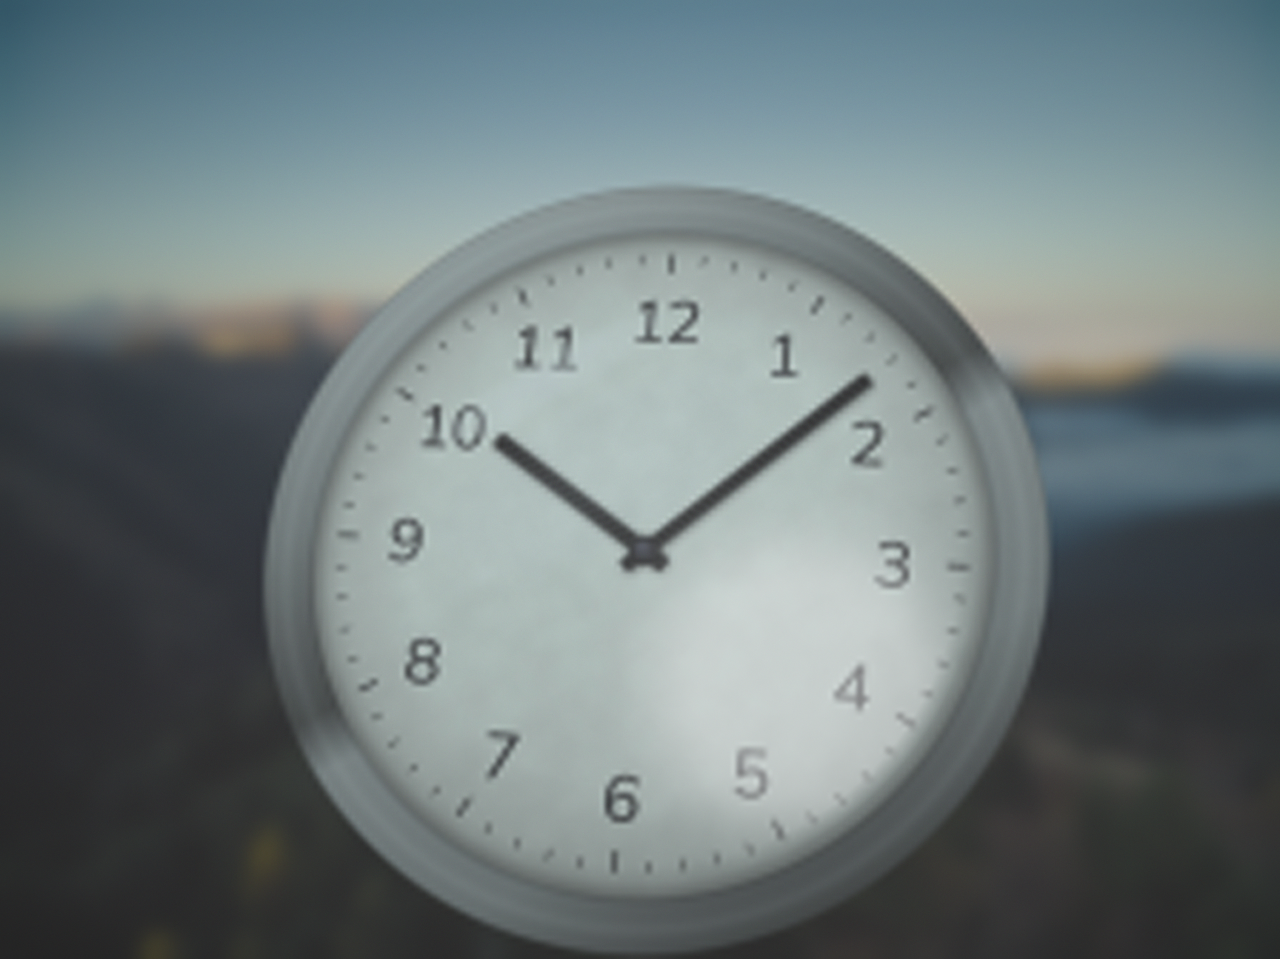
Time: **10:08**
